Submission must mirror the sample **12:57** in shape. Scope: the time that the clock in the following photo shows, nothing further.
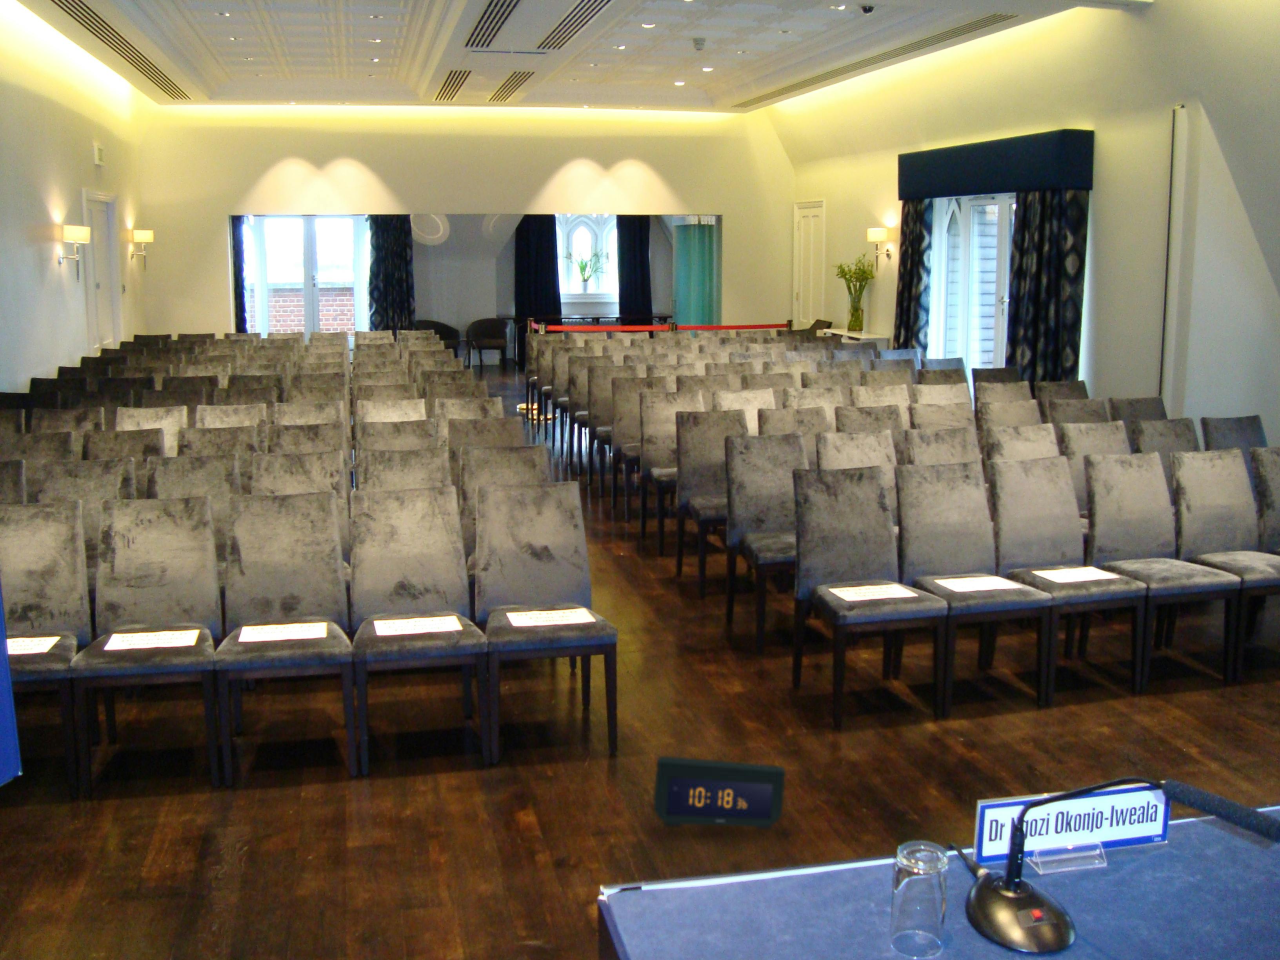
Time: **10:18**
